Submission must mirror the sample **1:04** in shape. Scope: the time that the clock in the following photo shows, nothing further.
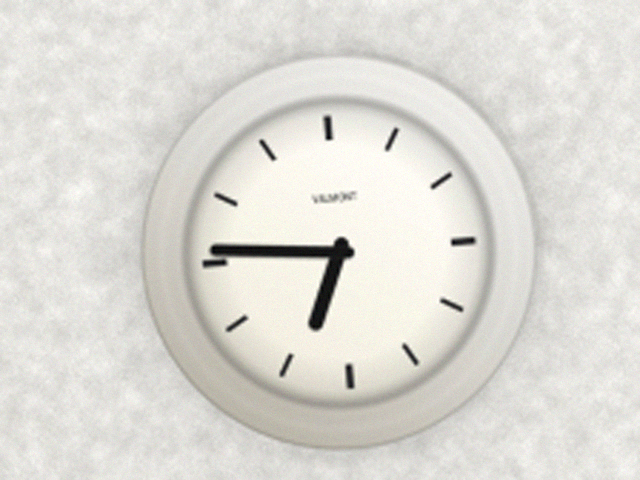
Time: **6:46**
